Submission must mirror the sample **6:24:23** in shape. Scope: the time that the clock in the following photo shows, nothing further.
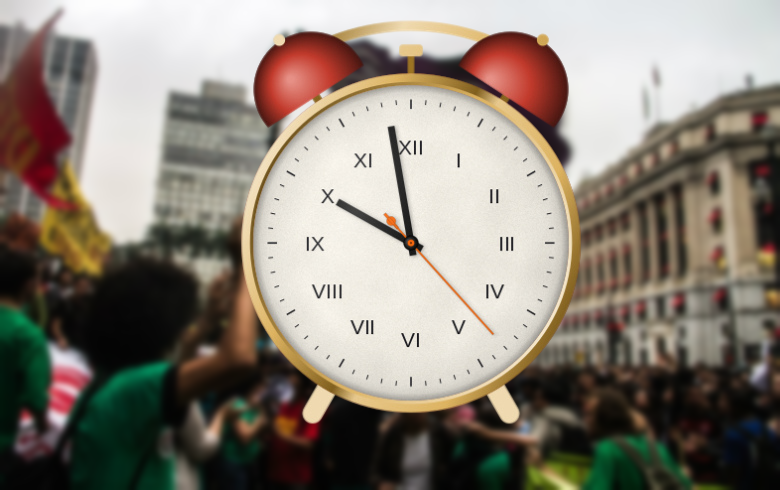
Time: **9:58:23**
